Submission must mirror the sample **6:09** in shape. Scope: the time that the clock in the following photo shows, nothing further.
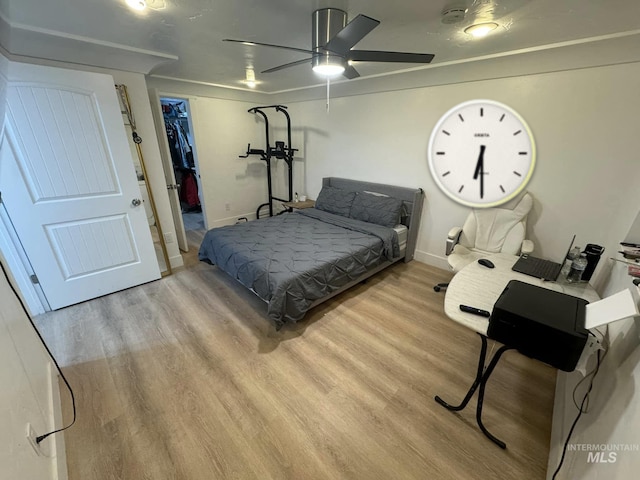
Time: **6:30**
